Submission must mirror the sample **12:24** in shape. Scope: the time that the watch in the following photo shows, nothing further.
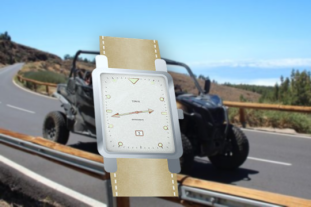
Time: **2:43**
